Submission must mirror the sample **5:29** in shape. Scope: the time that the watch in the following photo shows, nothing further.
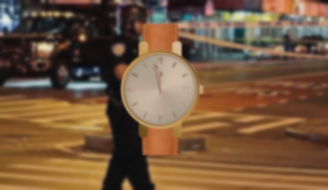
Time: **11:58**
